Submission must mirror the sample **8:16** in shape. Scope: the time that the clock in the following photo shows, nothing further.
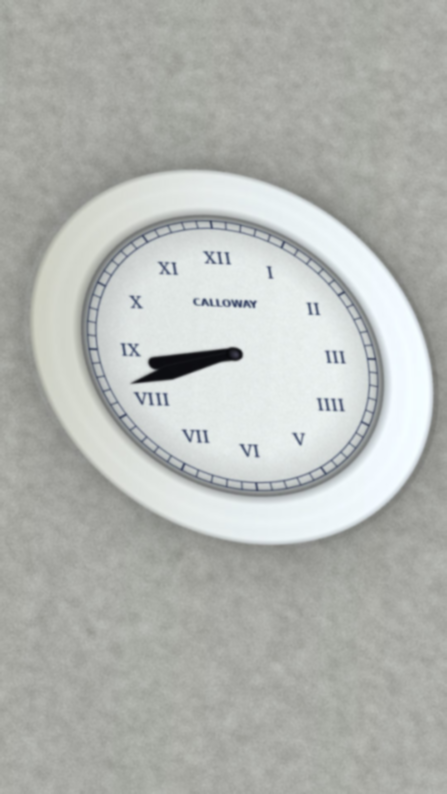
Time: **8:42**
